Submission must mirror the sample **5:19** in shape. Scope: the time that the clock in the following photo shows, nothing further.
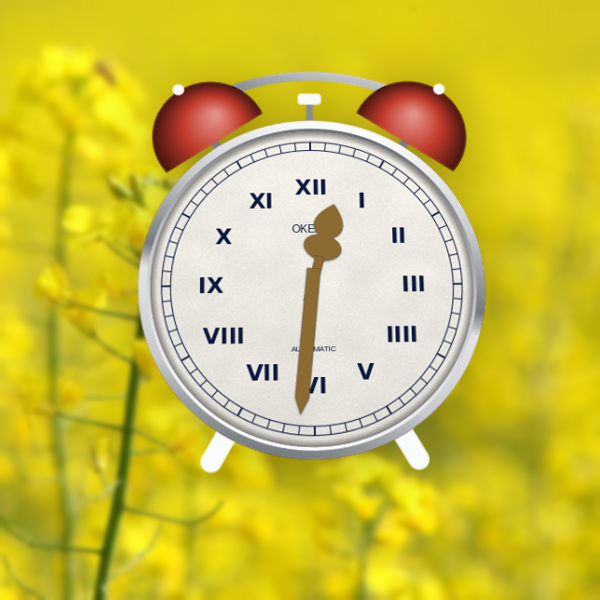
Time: **12:31**
